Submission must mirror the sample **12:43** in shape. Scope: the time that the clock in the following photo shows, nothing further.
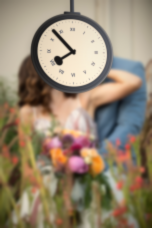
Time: **7:53**
